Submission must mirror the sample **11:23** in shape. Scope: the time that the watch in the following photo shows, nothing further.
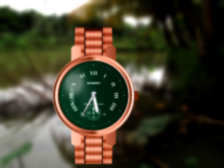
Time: **5:35**
